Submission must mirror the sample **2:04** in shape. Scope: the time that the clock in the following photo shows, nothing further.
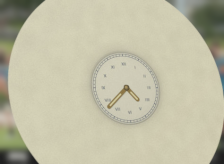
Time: **4:38**
